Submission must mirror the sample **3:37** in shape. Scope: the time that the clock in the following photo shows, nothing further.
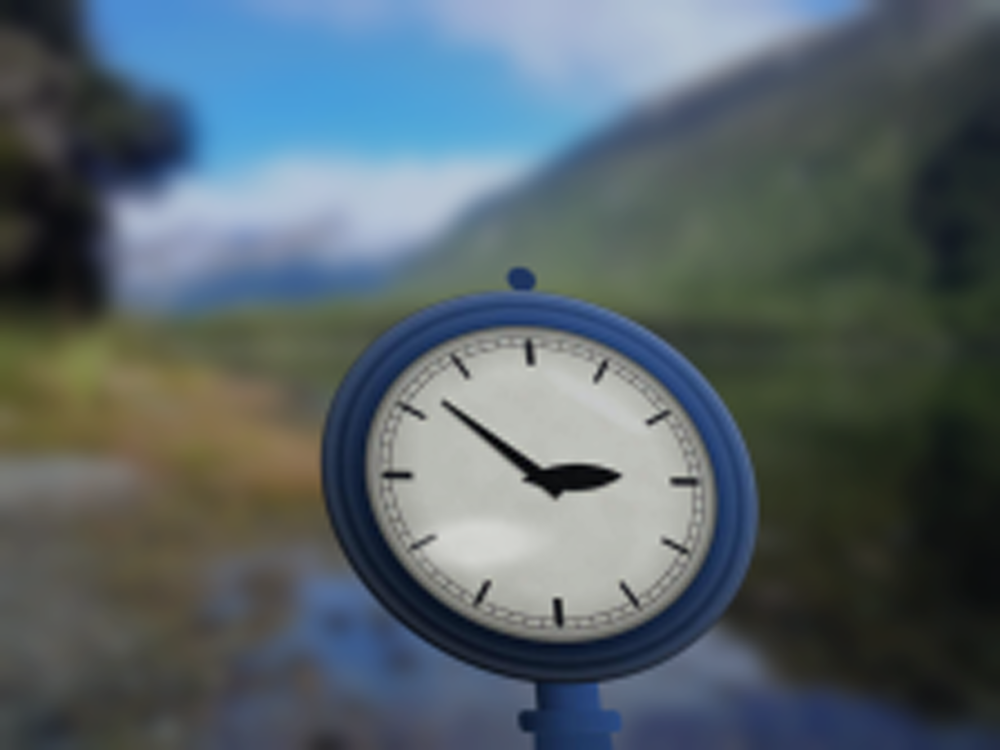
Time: **2:52**
